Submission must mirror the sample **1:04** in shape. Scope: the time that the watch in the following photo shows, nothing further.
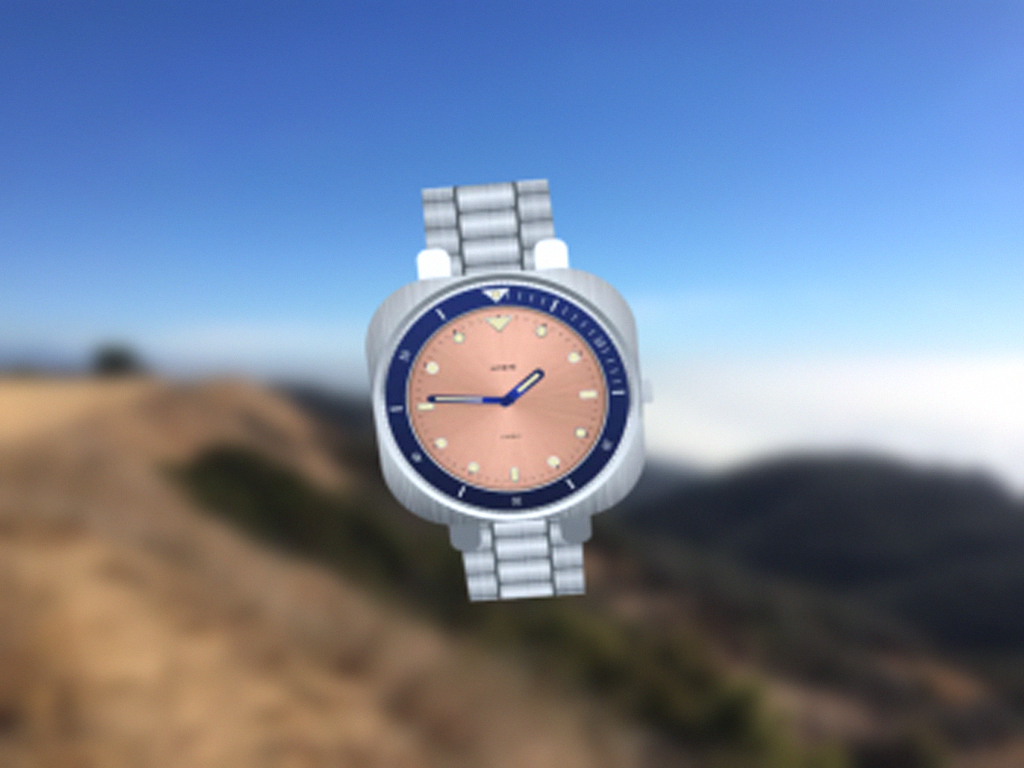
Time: **1:46**
